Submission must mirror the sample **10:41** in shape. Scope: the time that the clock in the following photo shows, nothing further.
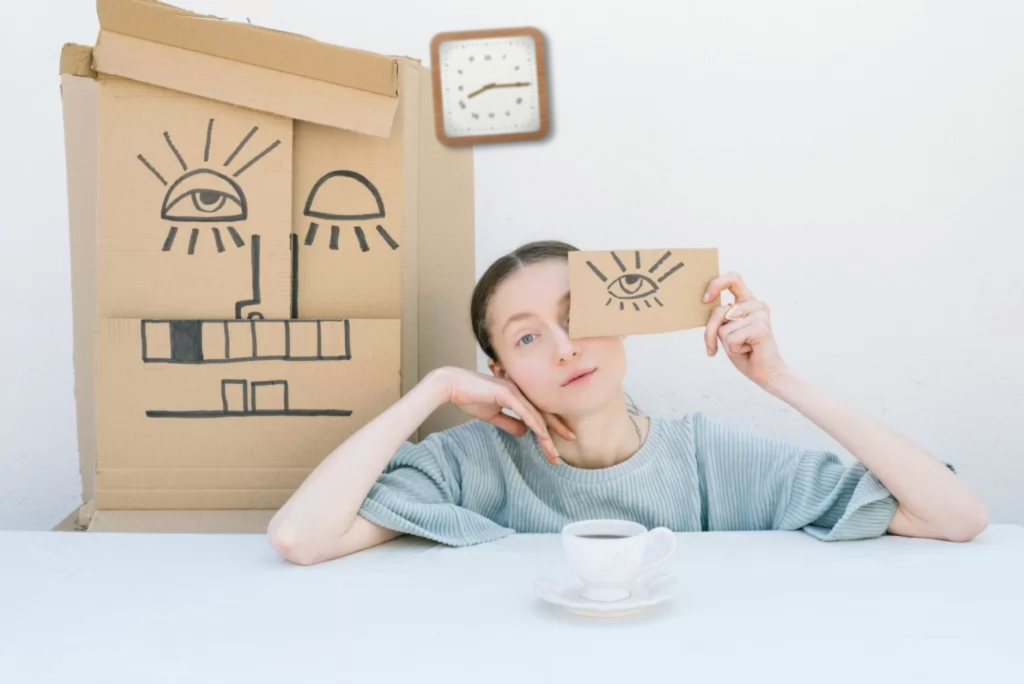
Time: **8:15**
